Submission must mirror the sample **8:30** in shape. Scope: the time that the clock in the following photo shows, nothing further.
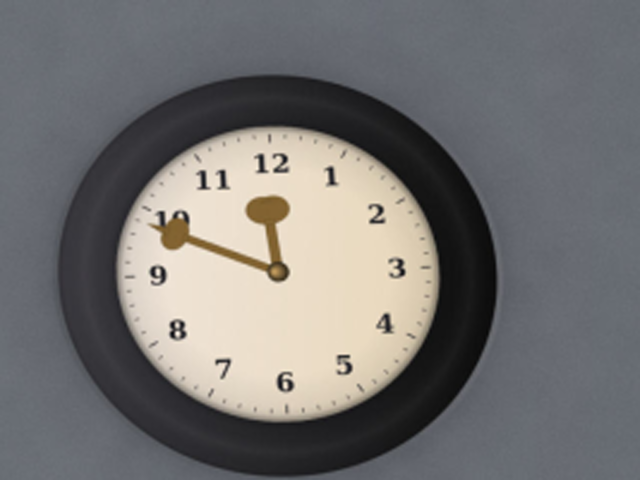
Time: **11:49**
